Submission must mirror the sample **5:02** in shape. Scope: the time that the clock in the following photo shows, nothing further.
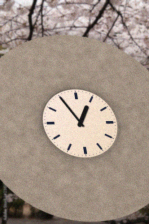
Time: **12:55**
